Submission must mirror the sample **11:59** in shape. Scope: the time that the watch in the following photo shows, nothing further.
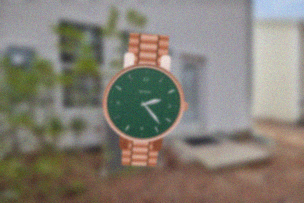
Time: **2:23**
